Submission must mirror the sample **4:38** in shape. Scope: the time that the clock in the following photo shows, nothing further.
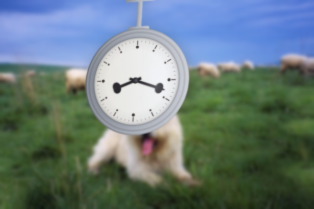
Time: **8:18**
